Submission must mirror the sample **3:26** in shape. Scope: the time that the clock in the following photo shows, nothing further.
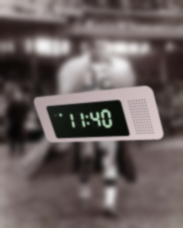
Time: **11:40**
